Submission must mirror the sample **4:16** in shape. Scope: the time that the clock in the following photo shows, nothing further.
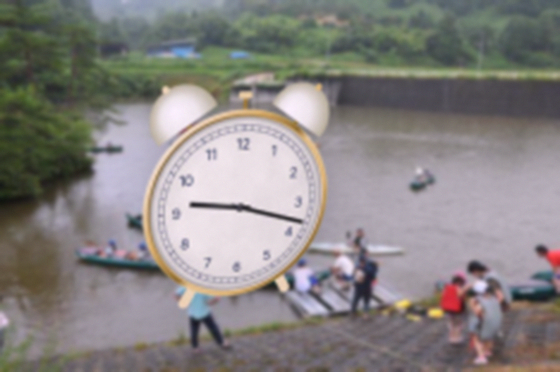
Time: **9:18**
